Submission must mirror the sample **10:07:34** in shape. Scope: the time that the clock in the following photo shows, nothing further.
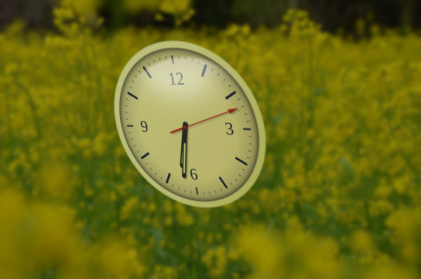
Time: **6:32:12**
